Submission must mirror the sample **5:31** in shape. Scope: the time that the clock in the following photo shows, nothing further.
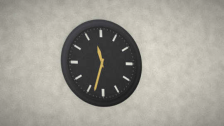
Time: **11:33**
